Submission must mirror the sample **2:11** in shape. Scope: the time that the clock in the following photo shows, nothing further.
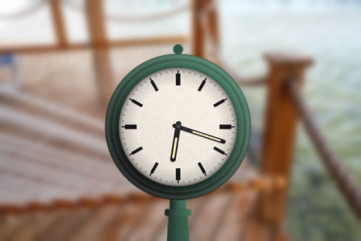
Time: **6:18**
